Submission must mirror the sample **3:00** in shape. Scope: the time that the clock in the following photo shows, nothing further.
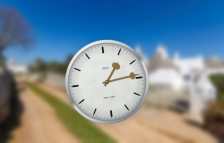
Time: **1:14**
